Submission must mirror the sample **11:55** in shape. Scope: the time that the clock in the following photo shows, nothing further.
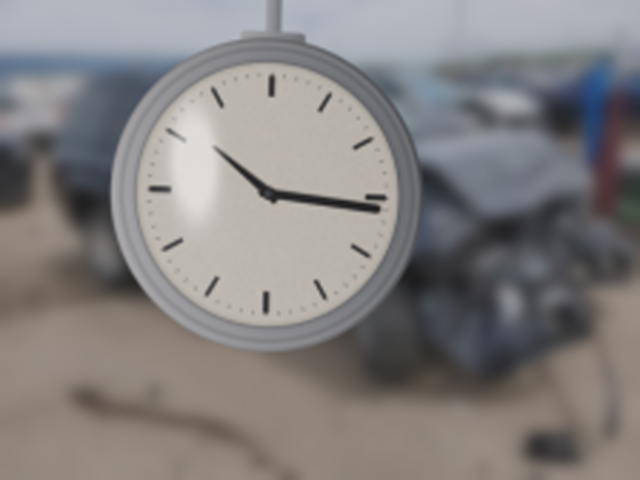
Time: **10:16**
